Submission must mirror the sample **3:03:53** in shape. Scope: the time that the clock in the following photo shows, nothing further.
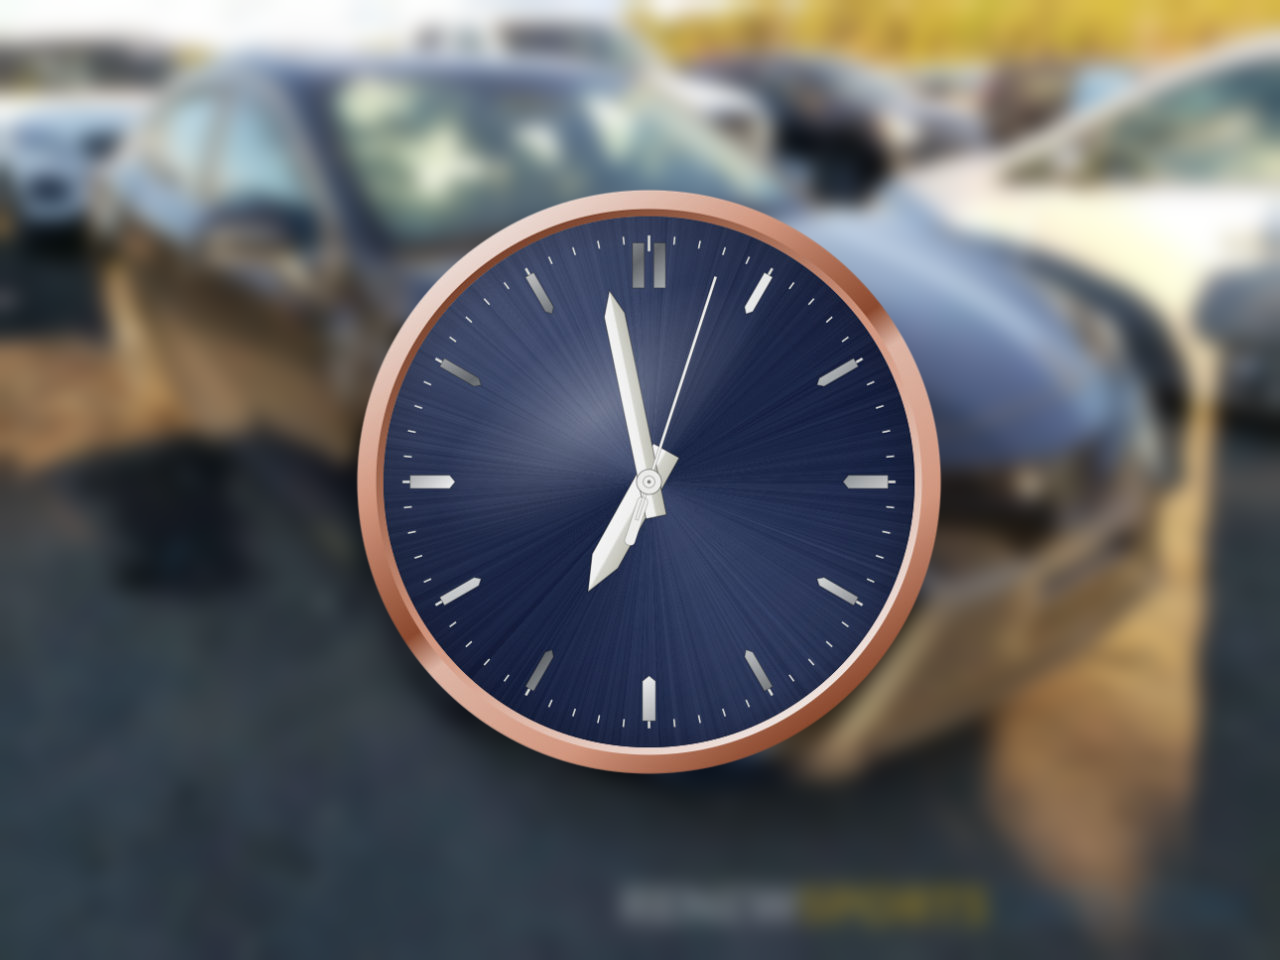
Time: **6:58:03**
